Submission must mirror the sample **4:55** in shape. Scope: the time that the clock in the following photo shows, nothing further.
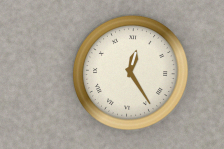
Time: **12:24**
